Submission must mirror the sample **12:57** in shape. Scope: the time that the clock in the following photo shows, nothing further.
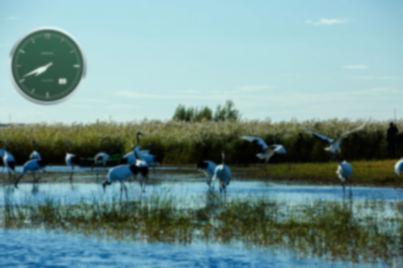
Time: **7:41**
